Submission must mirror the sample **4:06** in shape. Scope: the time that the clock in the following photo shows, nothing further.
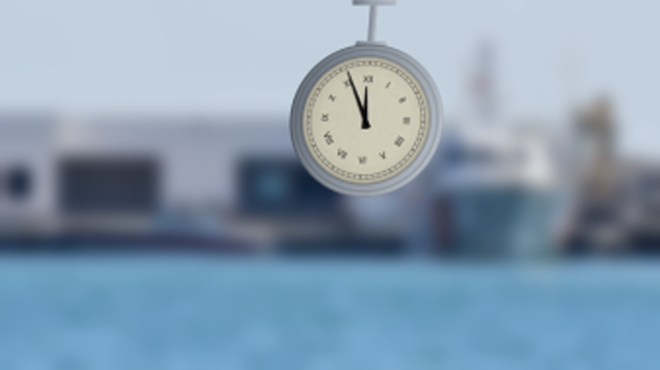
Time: **11:56**
